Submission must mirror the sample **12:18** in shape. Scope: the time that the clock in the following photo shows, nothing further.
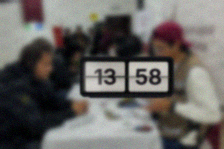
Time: **13:58**
